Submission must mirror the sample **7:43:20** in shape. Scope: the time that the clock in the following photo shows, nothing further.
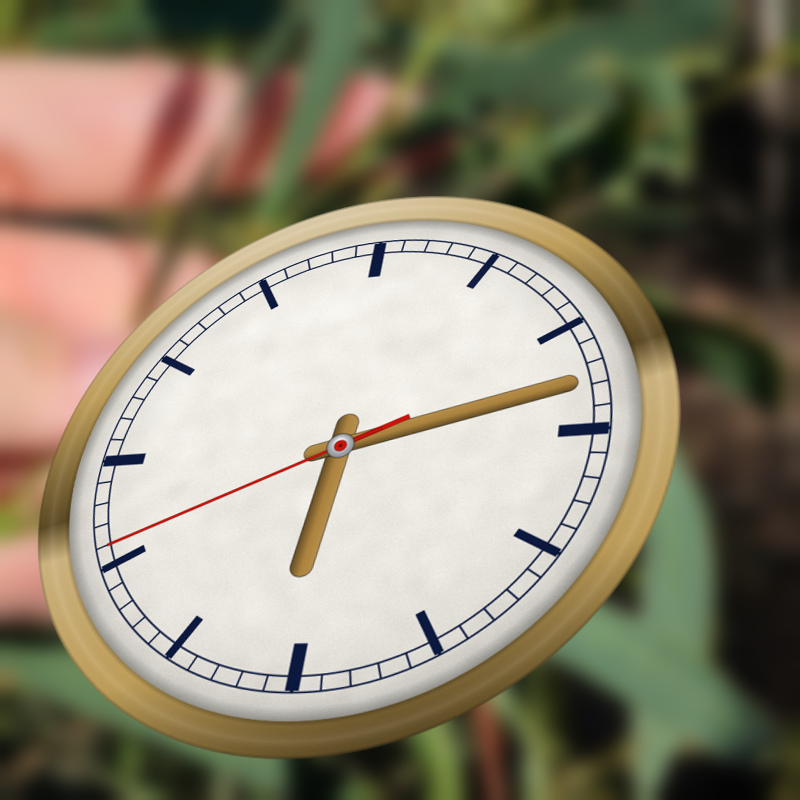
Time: **6:12:41**
